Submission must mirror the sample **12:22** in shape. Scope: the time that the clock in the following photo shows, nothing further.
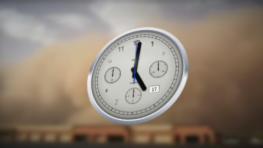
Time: **5:01**
